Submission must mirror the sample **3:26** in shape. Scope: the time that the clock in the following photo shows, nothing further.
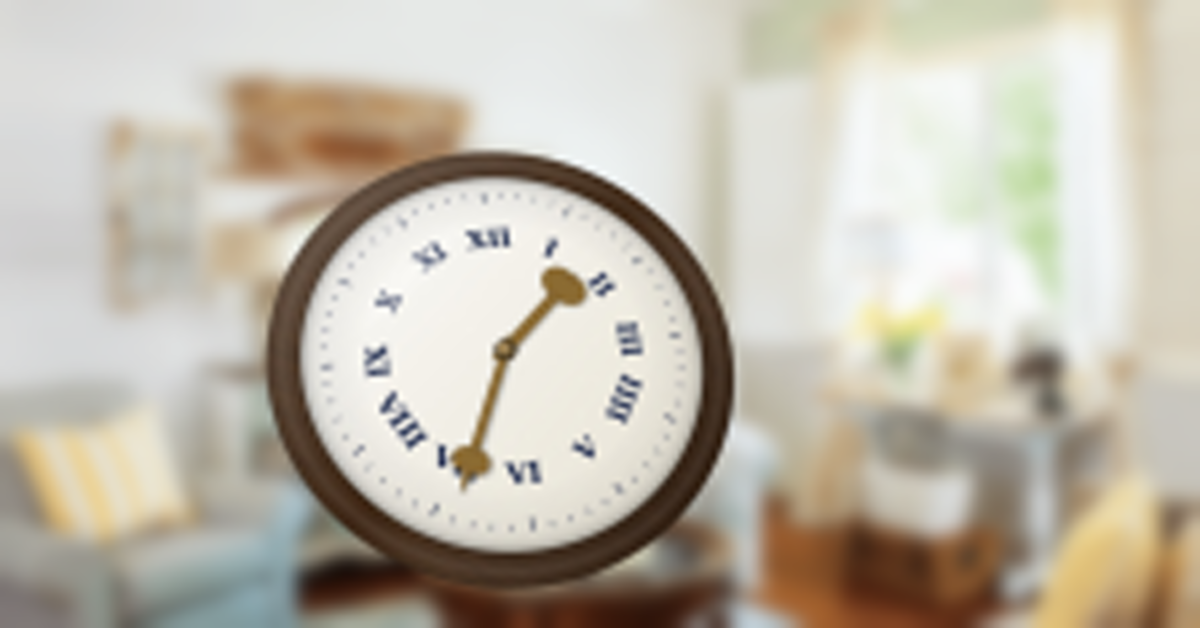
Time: **1:34**
